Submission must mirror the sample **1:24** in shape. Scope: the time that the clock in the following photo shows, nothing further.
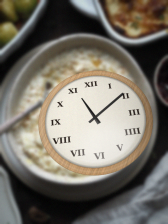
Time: **11:09**
